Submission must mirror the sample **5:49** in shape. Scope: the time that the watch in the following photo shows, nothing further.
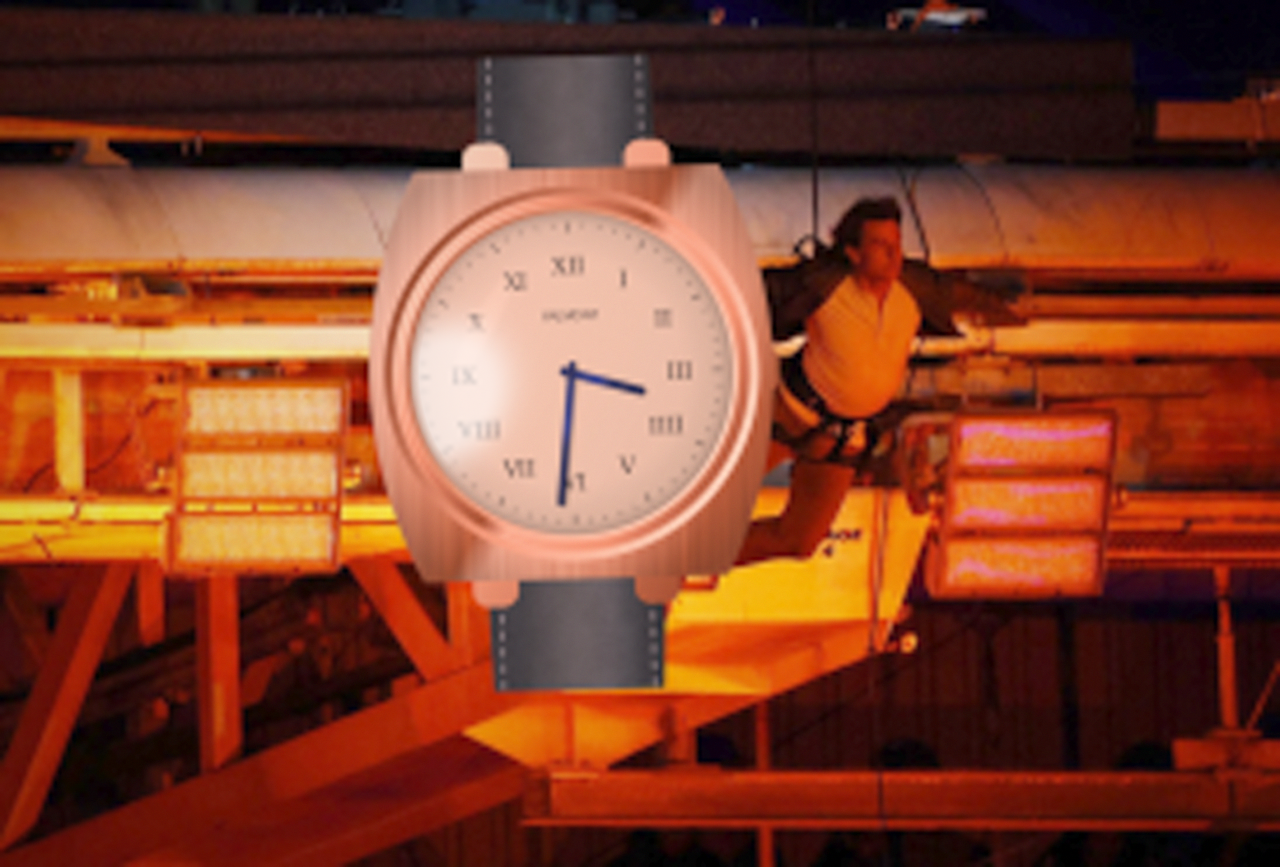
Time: **3:31**
